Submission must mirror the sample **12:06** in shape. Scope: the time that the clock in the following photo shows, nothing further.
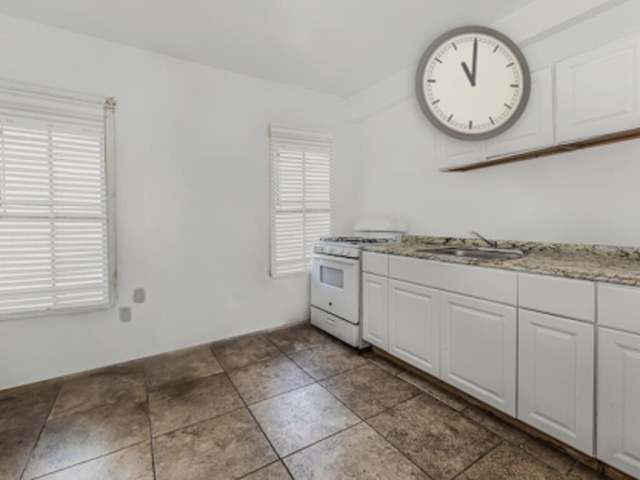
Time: **11:00**
